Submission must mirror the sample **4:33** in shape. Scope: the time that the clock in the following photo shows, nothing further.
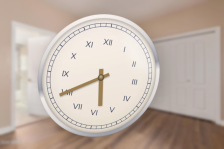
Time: **5:40**
